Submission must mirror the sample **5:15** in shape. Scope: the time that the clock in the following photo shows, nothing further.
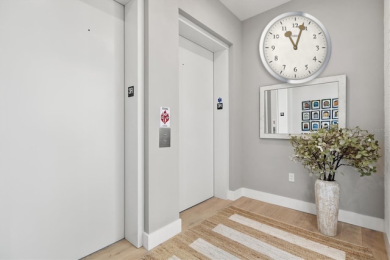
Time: **11:03**
